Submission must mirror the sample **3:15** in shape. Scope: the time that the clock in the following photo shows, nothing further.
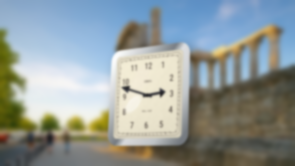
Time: **2:48**
